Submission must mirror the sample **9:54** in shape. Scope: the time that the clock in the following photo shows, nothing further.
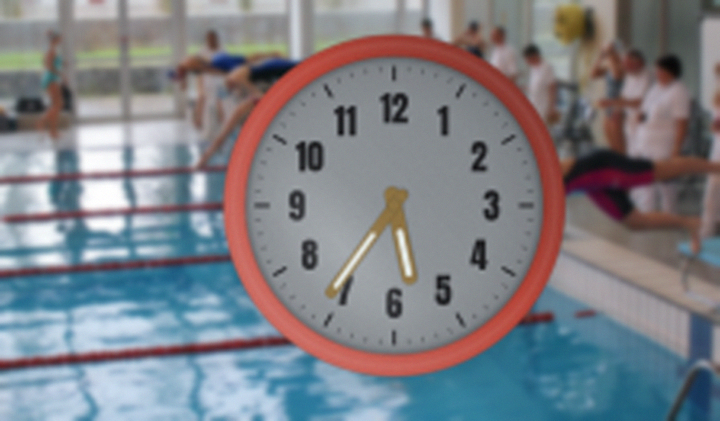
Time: **5:36**
